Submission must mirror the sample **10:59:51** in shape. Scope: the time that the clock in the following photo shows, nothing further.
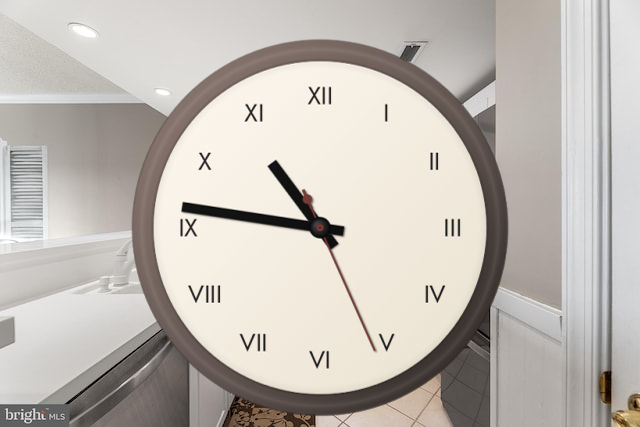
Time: **10:46:26**
